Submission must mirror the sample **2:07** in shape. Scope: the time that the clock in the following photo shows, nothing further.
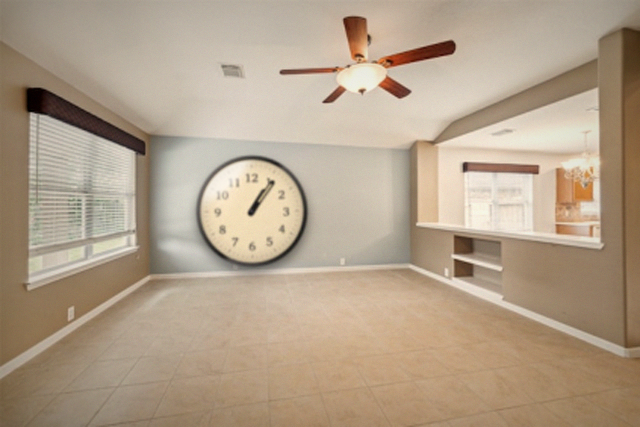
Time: **1:06**
